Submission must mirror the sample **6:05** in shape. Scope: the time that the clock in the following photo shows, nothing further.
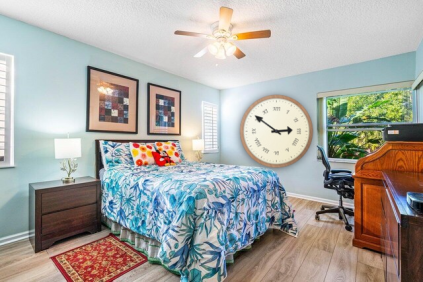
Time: **2:51**
